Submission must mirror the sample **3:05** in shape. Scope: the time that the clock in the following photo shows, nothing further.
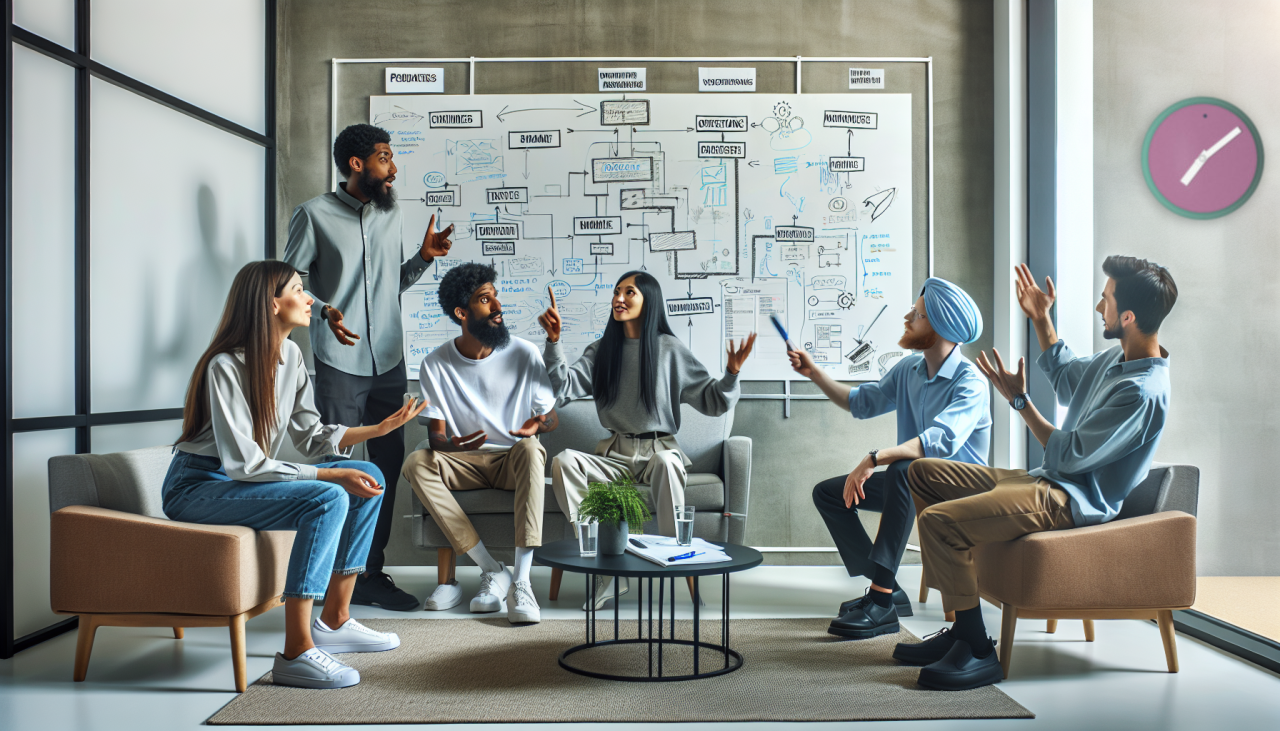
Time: **7:08**
